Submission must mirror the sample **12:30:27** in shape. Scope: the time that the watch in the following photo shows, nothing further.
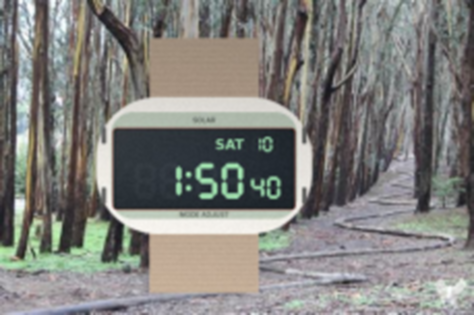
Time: **1:50:40**
